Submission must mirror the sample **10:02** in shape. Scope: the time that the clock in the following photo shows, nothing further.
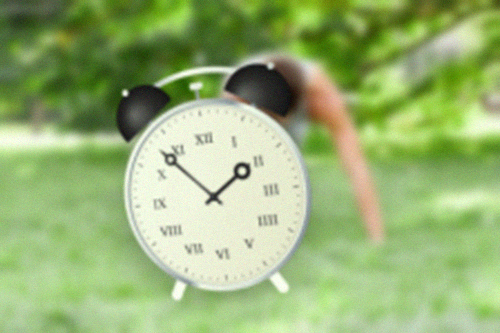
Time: **1:53**
